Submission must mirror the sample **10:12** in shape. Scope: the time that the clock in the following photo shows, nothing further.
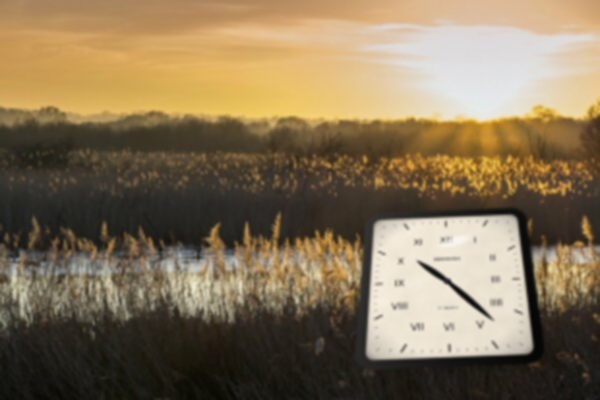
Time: **10:23**
